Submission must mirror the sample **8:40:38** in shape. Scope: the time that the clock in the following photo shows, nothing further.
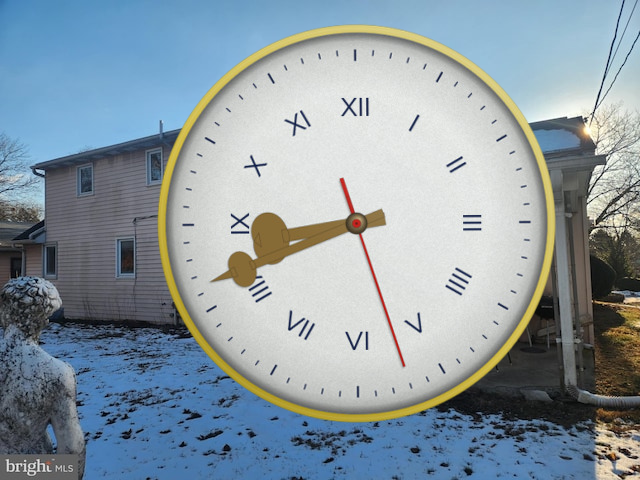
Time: **8:41:27**
